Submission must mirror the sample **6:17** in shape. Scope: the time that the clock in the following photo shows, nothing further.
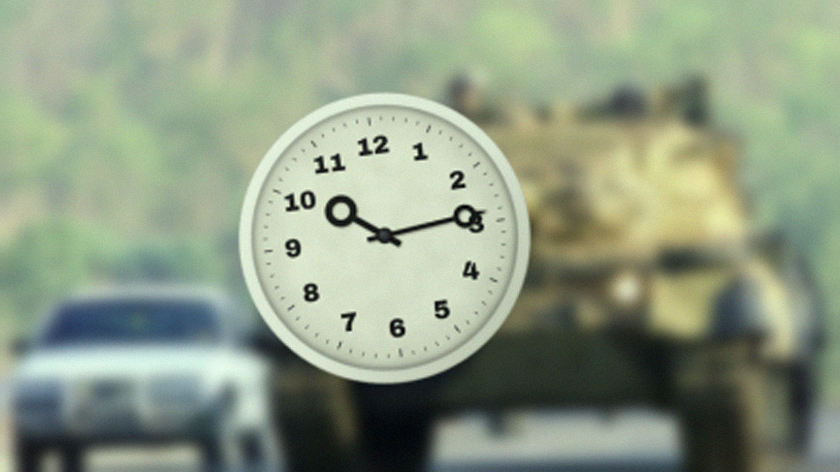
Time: **10:14**
